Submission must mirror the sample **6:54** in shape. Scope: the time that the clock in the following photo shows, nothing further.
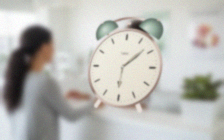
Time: **6:08**
